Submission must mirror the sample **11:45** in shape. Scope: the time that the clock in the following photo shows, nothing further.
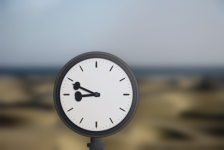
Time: **8:49**
